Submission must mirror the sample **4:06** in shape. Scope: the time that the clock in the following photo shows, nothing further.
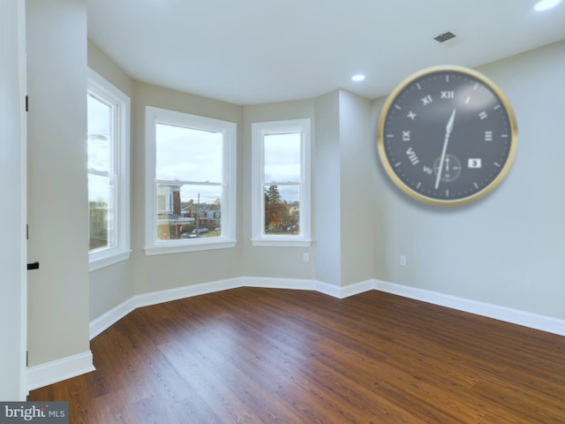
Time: **12:32**
